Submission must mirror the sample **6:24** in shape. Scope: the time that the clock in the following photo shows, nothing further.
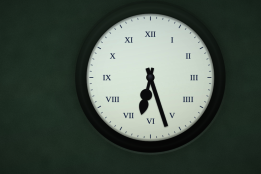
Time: **6:27**
